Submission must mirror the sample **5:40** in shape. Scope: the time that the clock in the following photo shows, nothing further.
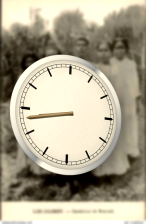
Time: **8:43**
